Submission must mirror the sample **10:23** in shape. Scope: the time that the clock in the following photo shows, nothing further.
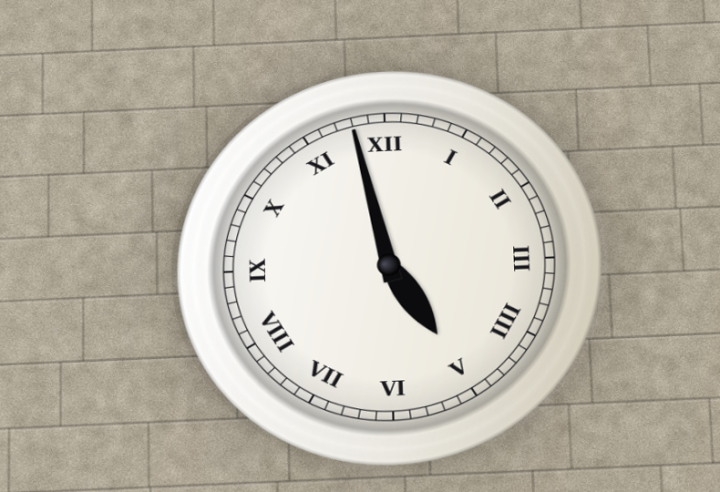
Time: **4:58**
